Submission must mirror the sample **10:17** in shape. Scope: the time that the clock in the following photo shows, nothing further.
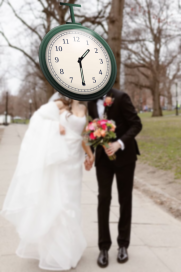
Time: **1:30**
